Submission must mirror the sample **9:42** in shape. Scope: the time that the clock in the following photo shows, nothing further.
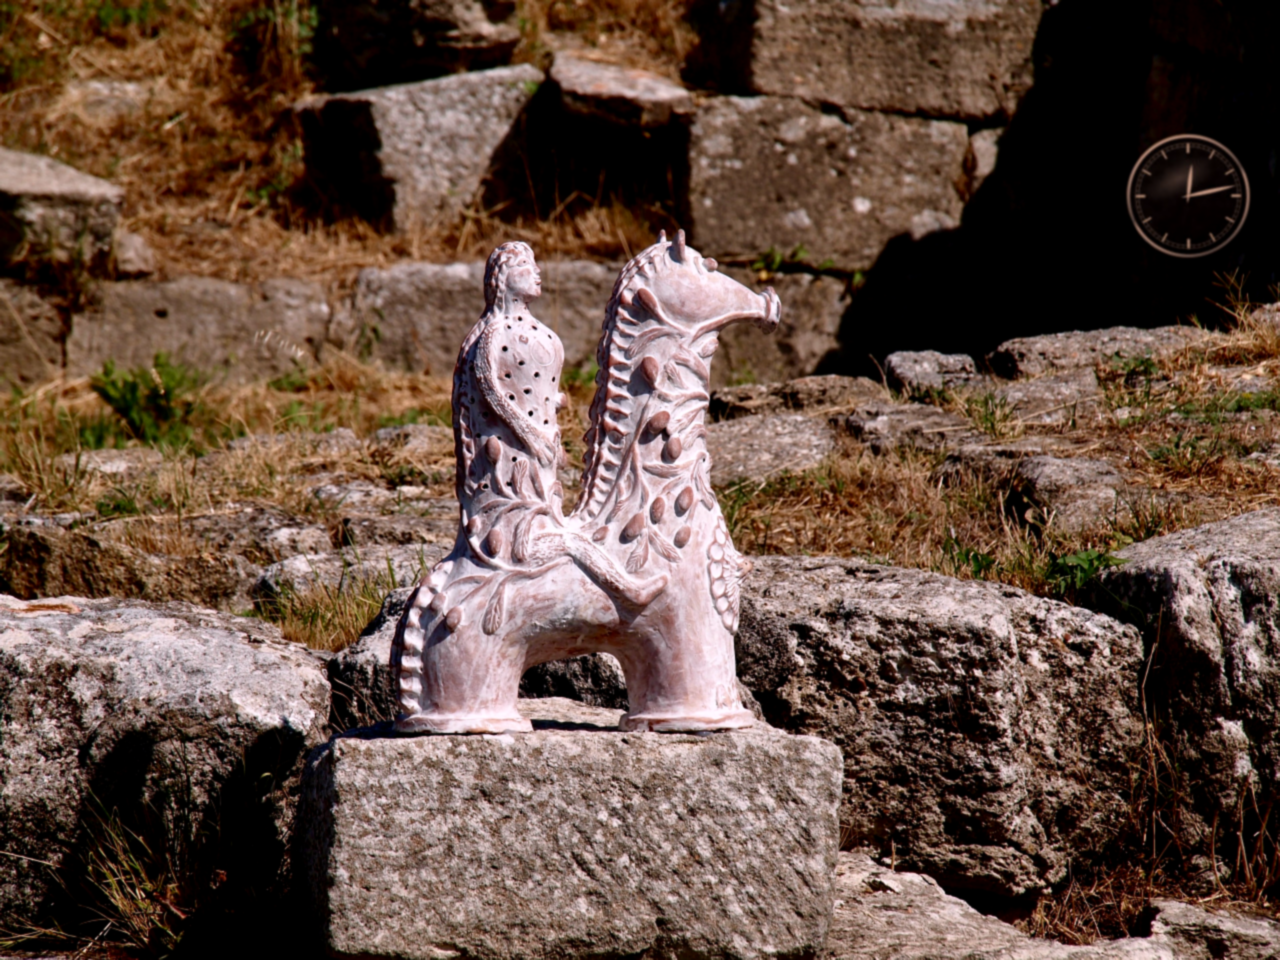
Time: **12:13**
